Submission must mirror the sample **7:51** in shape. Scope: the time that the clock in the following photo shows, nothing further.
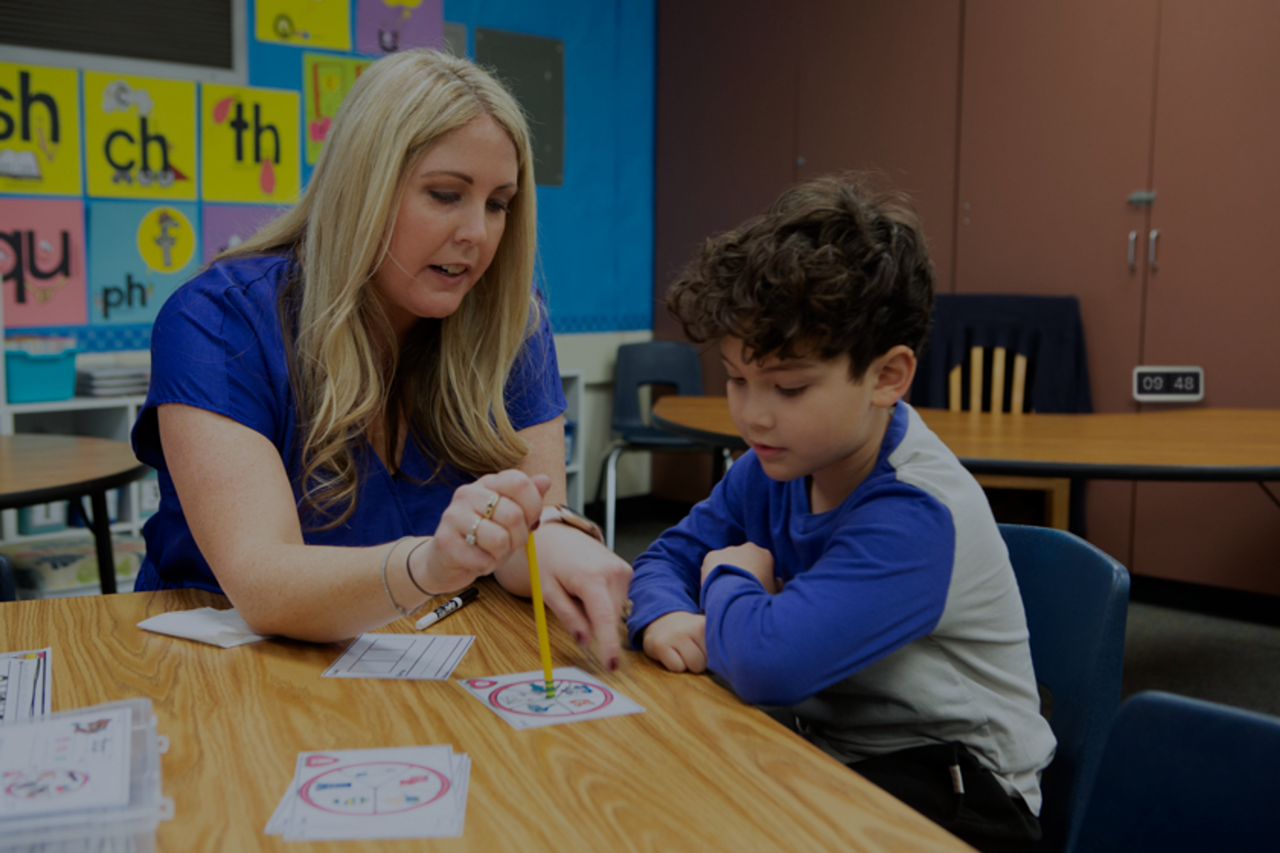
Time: **9:48**
